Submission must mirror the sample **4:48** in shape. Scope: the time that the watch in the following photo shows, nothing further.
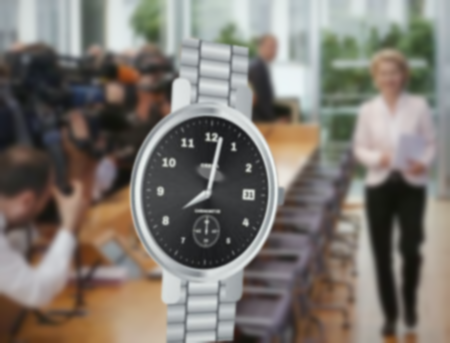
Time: **8:02**
